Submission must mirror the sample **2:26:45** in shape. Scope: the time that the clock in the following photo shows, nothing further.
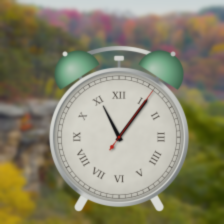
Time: **11:06:06**
